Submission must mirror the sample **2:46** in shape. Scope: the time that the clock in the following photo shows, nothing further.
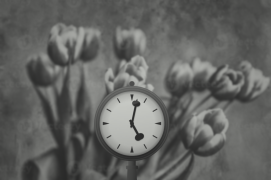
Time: **5:02**
